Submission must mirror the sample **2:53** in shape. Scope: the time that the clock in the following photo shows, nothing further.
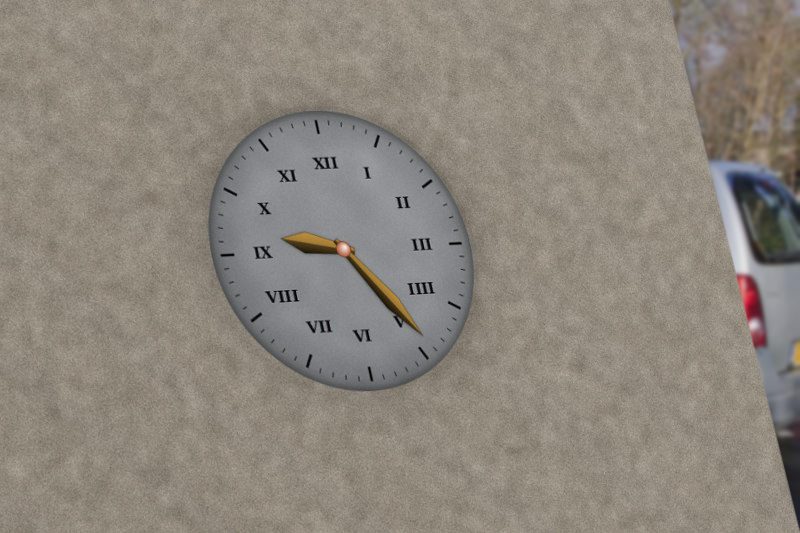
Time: **9:24**
